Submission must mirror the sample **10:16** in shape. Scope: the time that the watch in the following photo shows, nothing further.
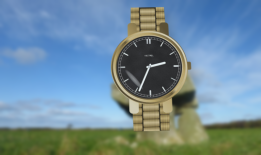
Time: **2:34**
